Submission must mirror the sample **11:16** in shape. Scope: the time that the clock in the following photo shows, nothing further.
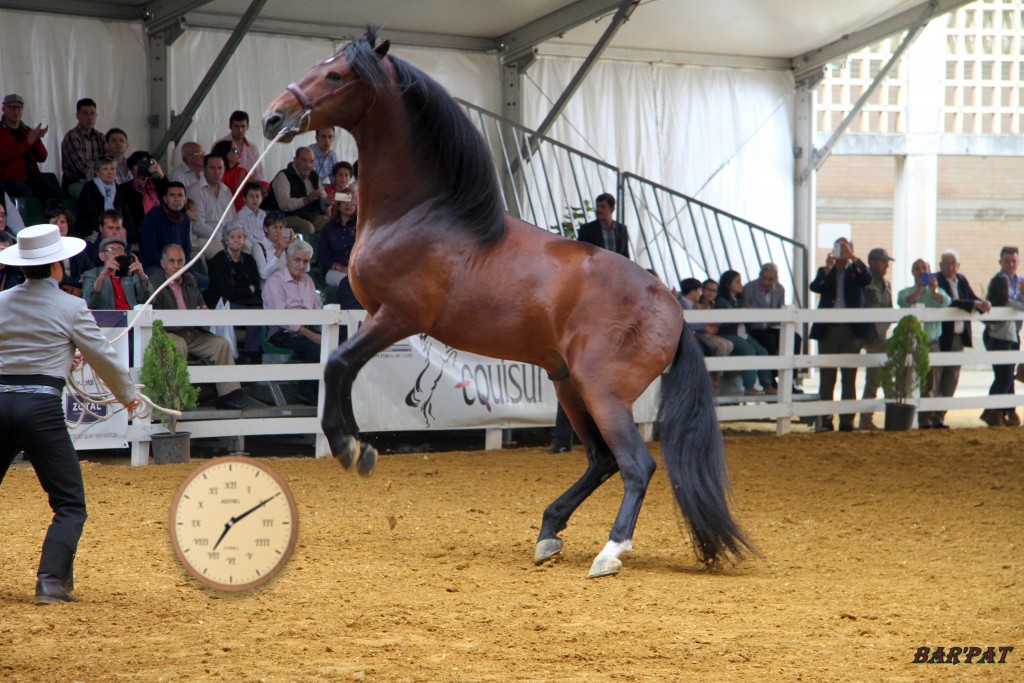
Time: **7:10**
